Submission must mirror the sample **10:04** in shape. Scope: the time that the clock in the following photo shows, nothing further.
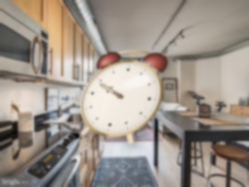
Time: **9:49**
